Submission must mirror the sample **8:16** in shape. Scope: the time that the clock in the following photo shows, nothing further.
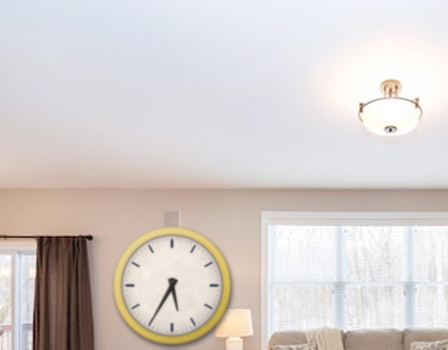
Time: **5:35**
